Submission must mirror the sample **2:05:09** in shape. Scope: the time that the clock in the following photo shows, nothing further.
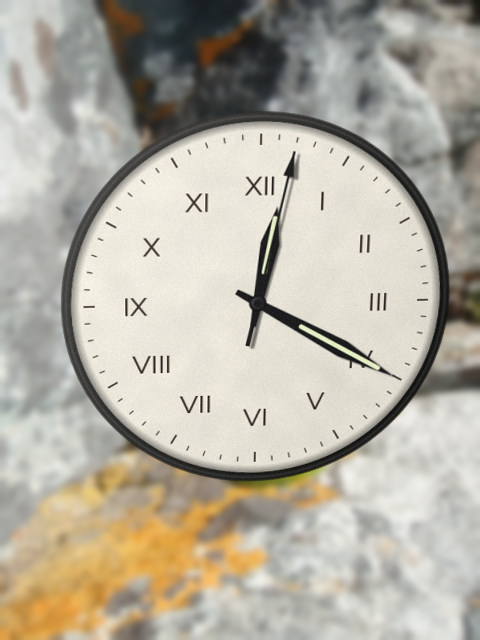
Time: **12:20:02**
